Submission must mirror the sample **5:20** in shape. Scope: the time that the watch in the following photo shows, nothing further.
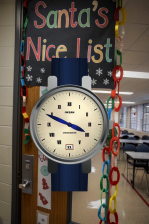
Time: **3:49**
